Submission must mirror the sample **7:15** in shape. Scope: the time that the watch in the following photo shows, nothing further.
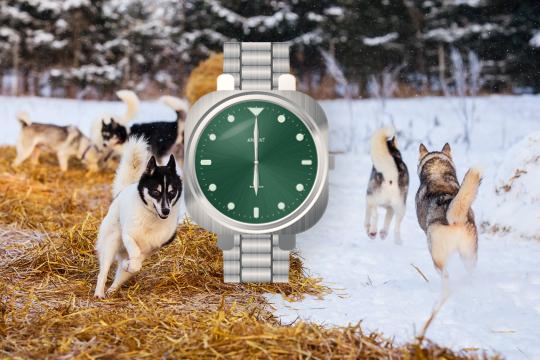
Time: **6:00**
